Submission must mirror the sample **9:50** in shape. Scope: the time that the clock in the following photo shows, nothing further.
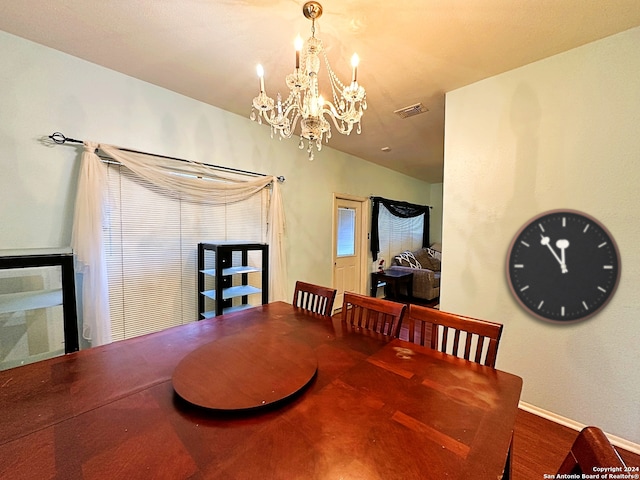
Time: **11:54**
